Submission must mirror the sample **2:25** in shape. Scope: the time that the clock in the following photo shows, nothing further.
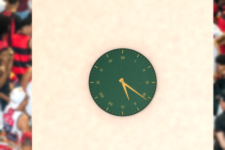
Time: **5:21**
